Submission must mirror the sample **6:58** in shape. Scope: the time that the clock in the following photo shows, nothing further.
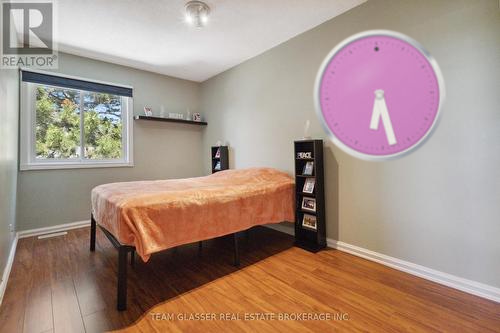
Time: **6:28**
